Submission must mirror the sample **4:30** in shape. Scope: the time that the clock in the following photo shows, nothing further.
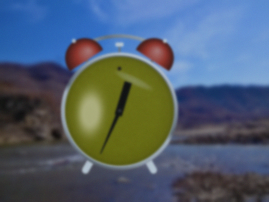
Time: **12:34**
